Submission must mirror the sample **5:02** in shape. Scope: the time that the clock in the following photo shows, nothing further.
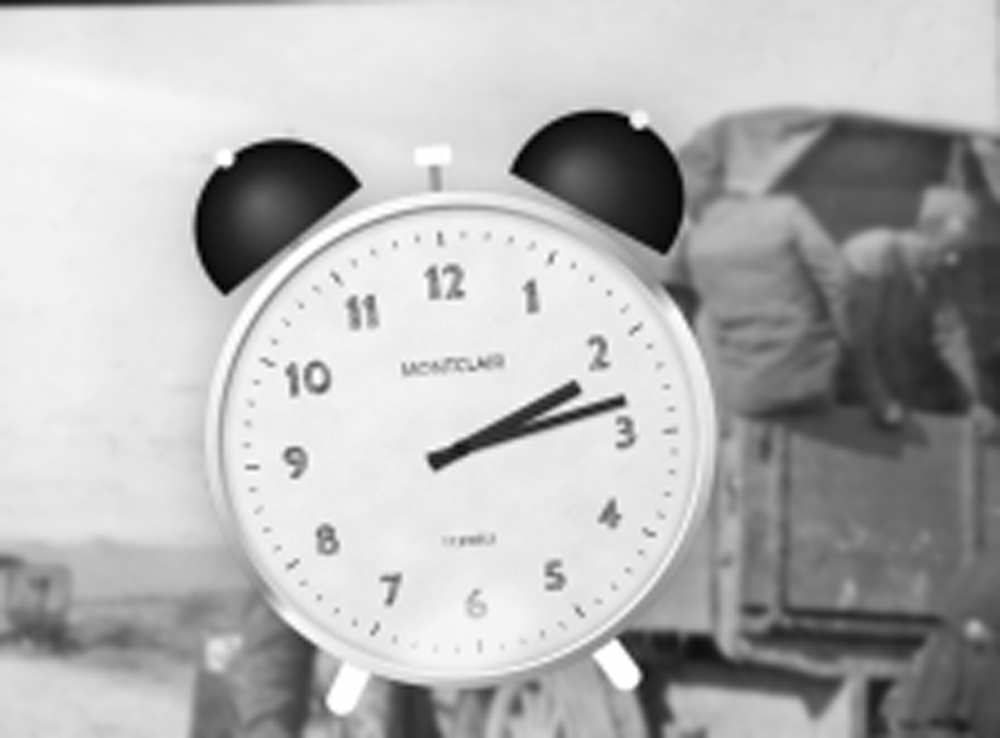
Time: **2:13**
